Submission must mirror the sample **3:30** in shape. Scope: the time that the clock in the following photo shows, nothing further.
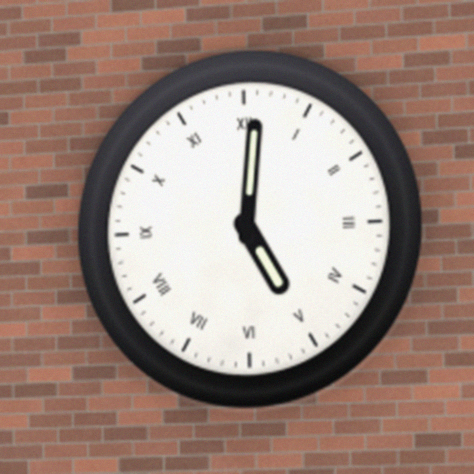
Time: **5:01**
